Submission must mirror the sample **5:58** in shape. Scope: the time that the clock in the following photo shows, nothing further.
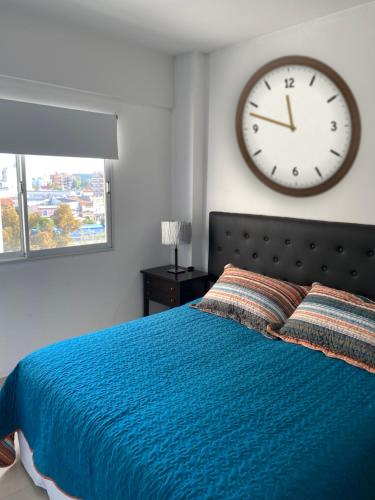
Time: **11:48**
